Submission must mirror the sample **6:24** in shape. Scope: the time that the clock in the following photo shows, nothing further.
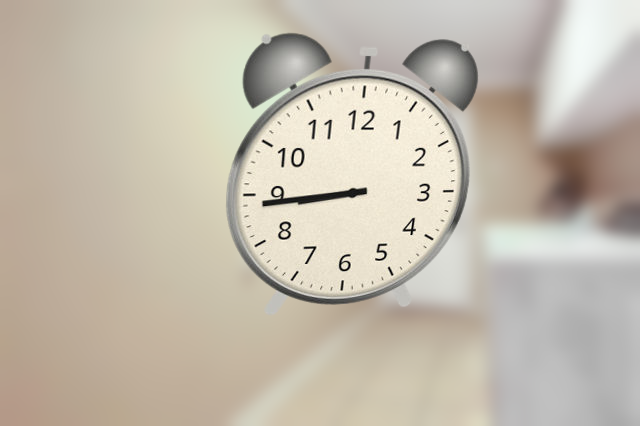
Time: **8:44**
